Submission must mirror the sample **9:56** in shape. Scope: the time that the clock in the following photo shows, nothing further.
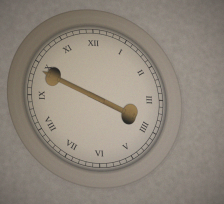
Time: **3:49**
